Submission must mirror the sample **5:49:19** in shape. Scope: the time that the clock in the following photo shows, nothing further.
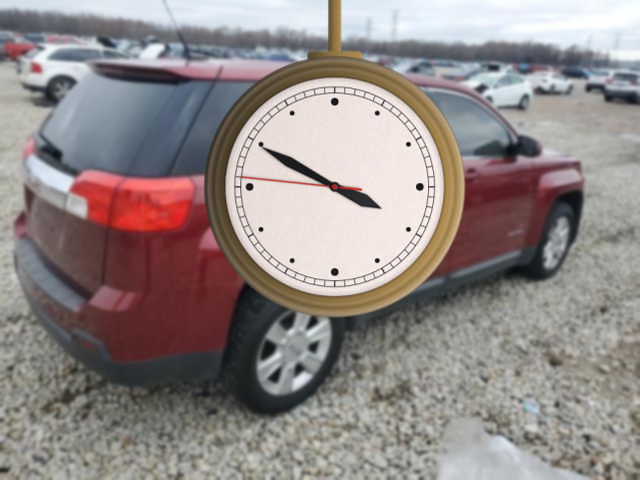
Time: **3:49:46**
